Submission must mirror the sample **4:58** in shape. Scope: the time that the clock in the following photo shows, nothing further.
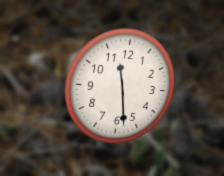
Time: **11:28**
